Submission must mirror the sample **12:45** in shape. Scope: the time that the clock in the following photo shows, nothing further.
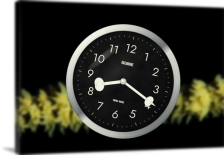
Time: **8:19**
